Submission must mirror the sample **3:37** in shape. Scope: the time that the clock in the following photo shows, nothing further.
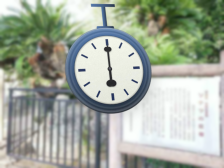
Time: **6:00**
